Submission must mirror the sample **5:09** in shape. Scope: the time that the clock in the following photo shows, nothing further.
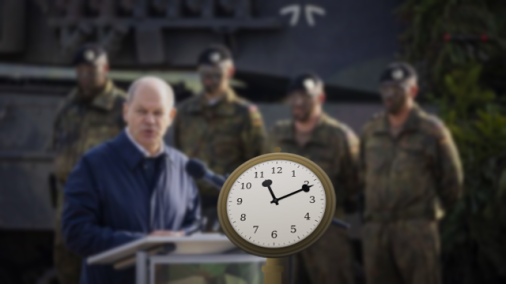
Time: **11:11**
